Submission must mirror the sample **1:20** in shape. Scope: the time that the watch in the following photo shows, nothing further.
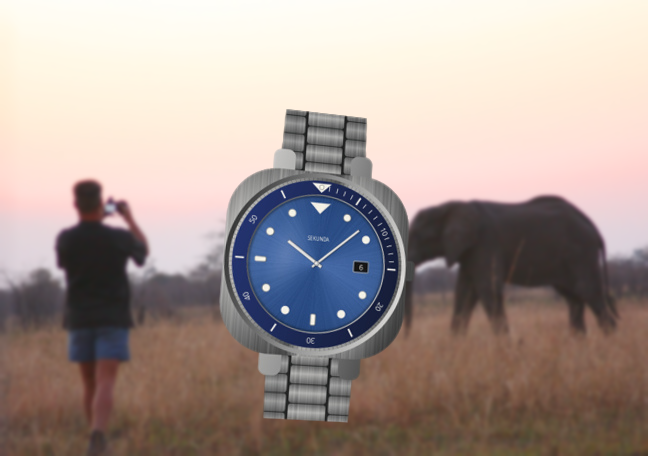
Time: **10:08**
